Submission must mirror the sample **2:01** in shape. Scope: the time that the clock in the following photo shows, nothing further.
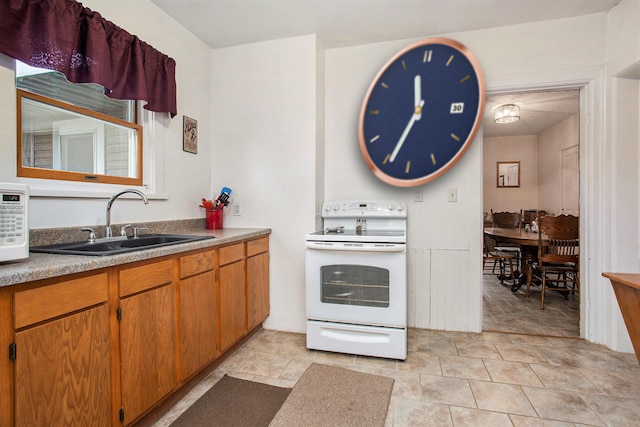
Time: **11:34**
